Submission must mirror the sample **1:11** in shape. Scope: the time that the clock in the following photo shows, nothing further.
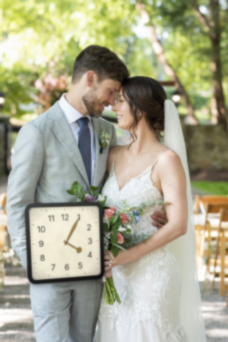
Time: **4:05**
